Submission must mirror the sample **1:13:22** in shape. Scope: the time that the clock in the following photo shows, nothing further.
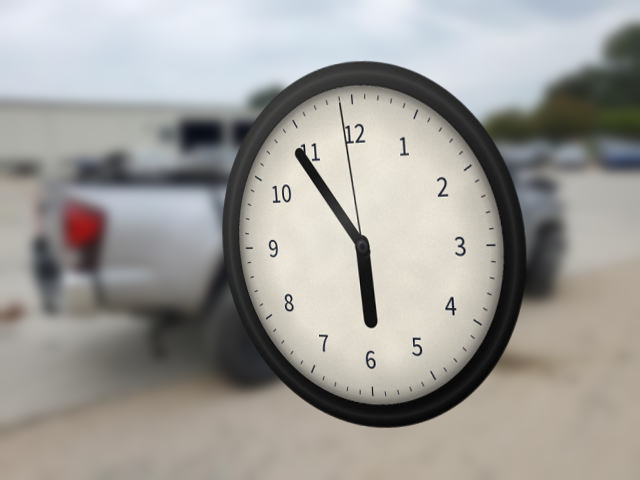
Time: **5:53:59**
